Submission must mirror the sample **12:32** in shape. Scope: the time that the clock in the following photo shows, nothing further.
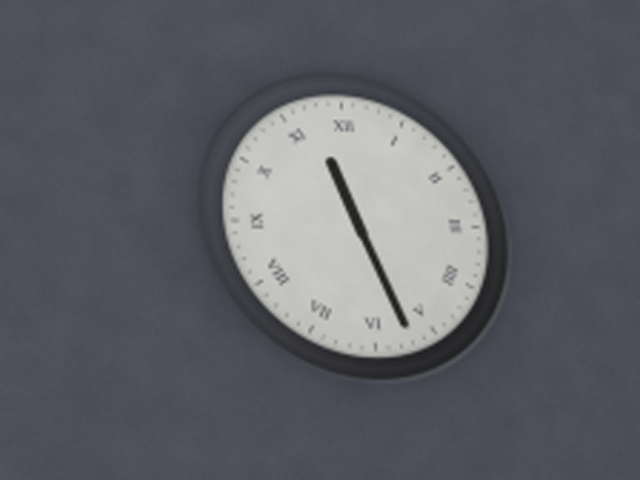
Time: **11:27**
